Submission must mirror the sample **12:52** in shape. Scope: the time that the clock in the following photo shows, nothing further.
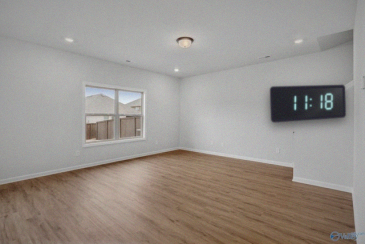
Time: **11:18**
